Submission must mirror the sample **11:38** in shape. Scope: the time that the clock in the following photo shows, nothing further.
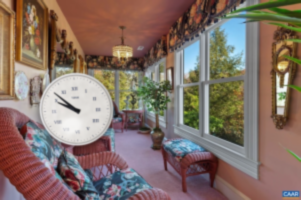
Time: **9:52**
